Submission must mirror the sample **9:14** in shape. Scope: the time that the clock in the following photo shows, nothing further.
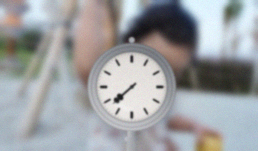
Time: **7:38**
